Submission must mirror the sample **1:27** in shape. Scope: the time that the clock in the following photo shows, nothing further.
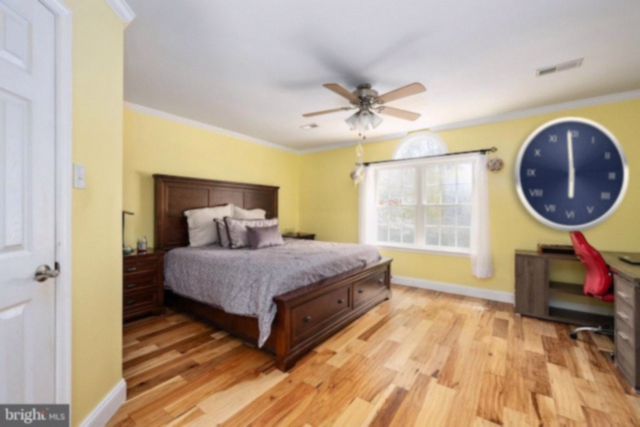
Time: **5:59**
